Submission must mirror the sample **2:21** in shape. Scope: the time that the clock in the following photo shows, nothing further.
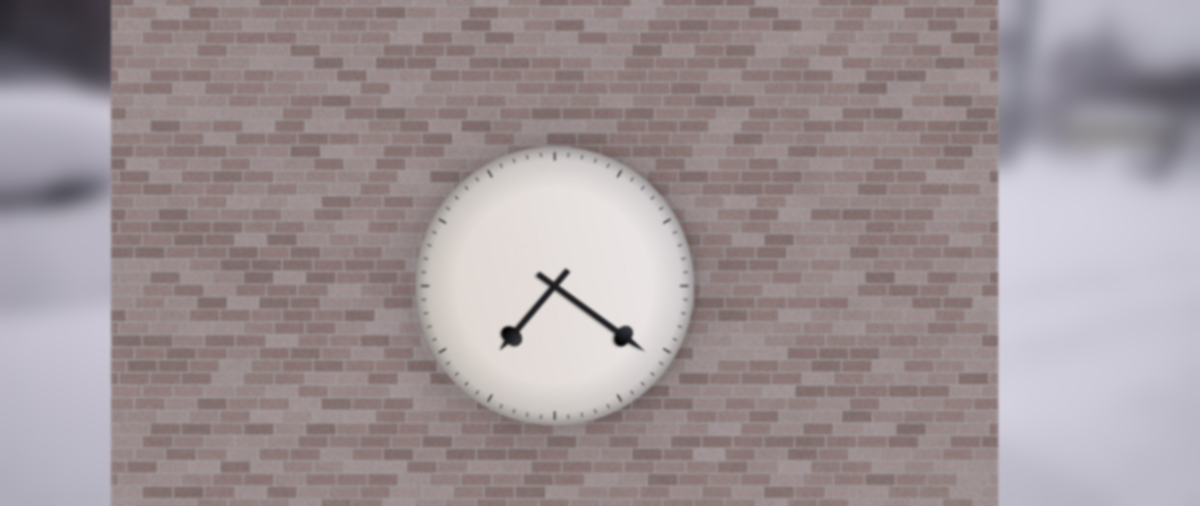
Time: **7:21**
